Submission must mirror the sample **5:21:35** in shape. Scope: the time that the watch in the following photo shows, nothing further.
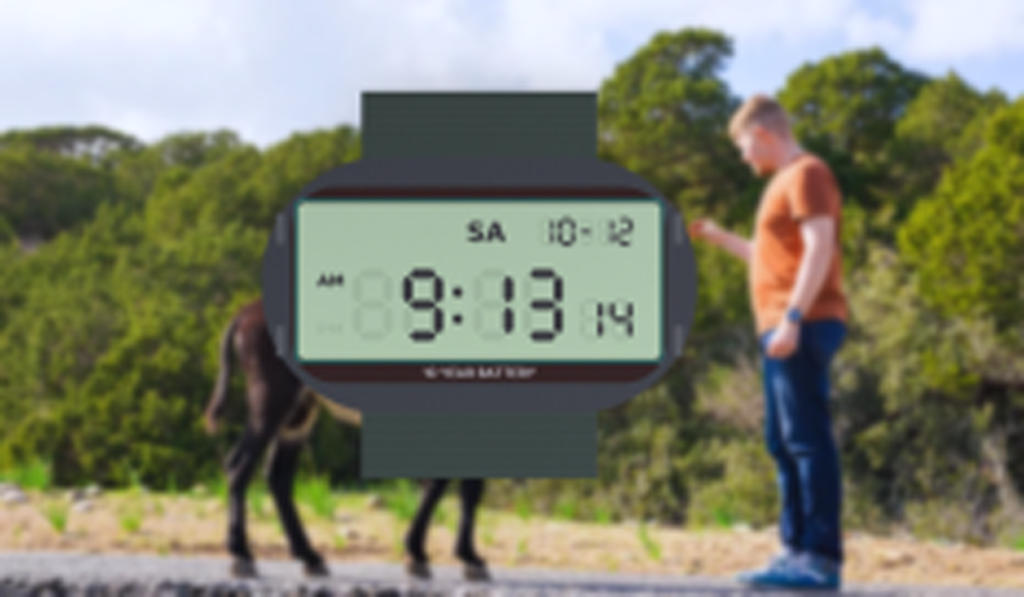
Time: **9:13:14**
